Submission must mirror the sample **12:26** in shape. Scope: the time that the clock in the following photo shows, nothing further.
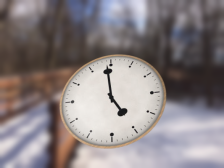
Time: **4:59**
